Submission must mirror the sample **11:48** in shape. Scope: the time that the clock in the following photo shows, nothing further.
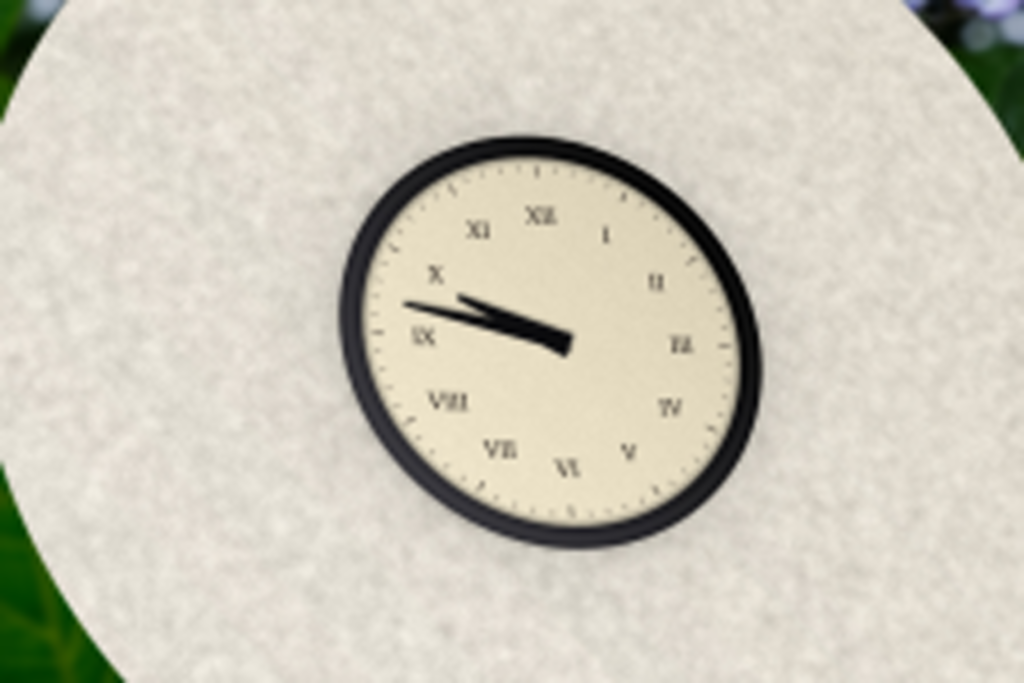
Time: **9:47**
